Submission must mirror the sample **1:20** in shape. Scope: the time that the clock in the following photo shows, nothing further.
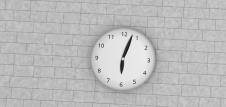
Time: **6:03**
